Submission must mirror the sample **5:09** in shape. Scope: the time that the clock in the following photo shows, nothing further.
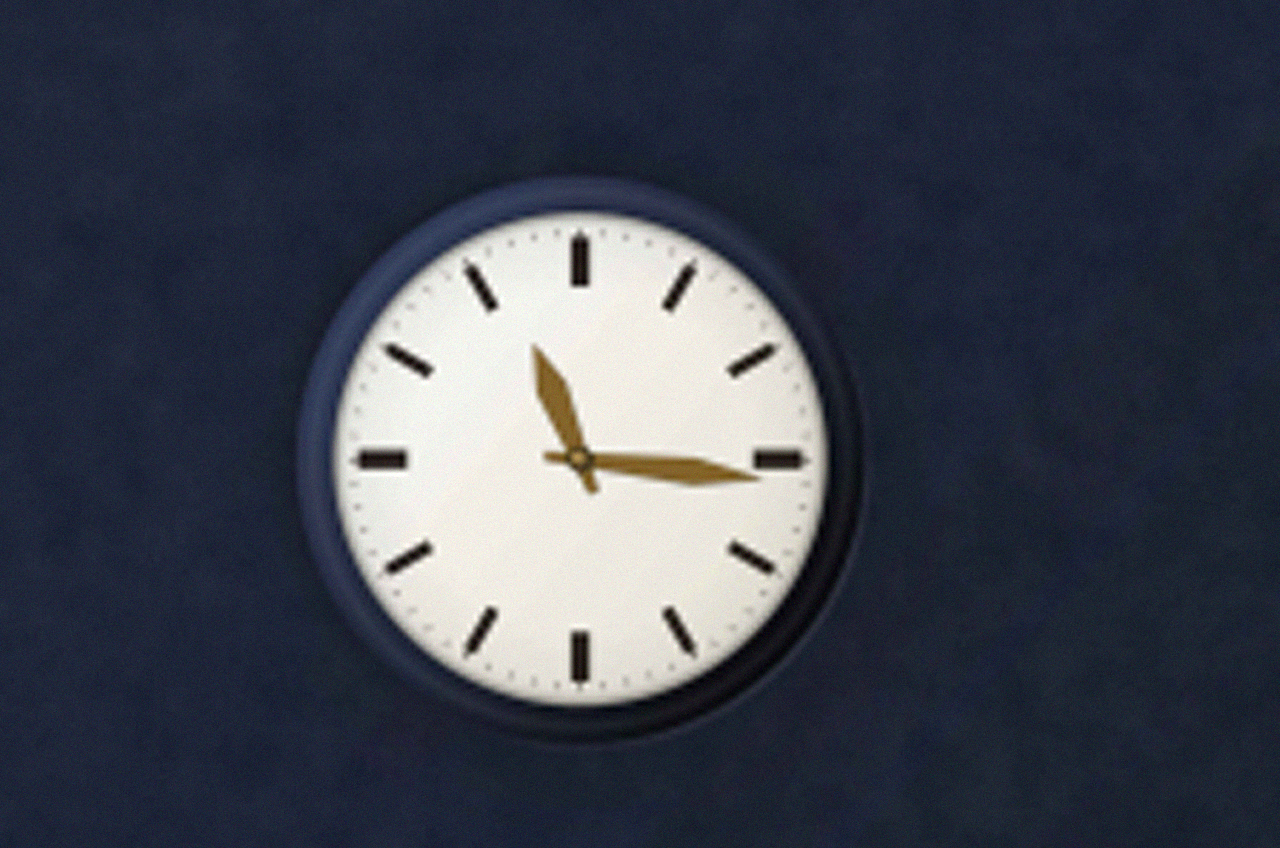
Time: **11:16**
